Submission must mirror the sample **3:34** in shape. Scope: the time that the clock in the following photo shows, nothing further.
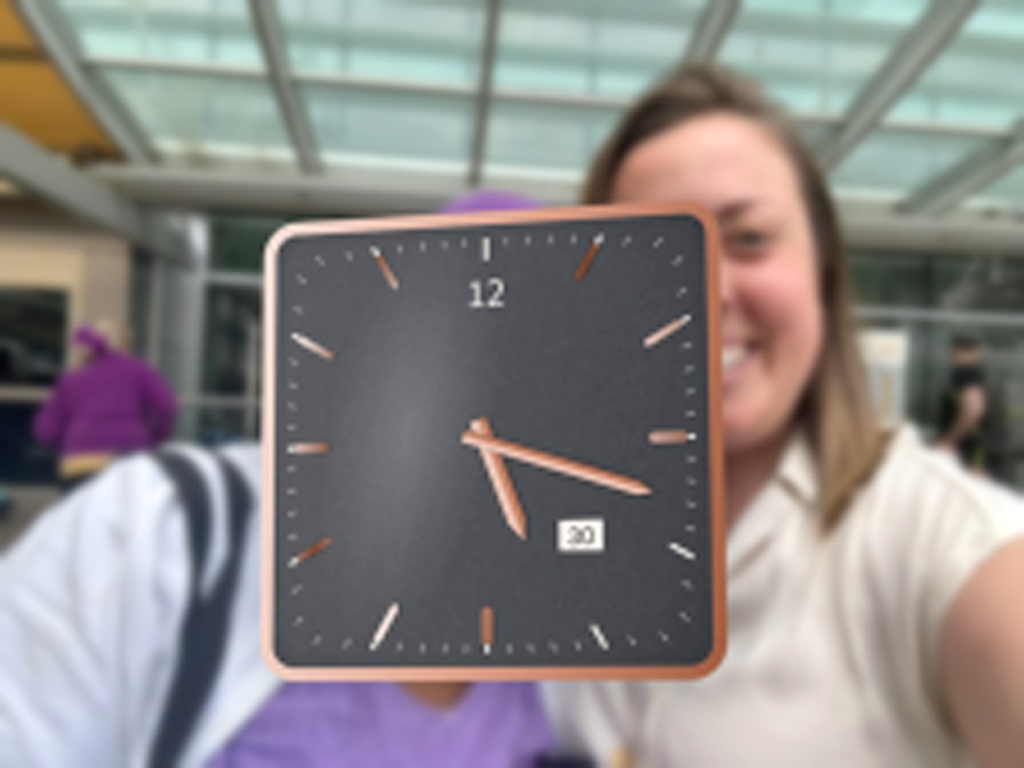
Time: **5:18**
